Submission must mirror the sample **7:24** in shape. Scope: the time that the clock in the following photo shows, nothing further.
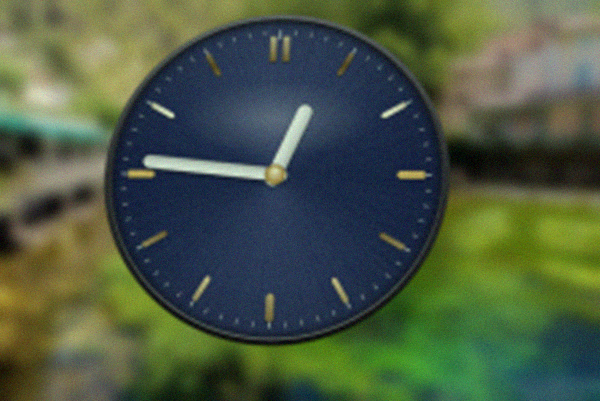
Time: **12:46**
